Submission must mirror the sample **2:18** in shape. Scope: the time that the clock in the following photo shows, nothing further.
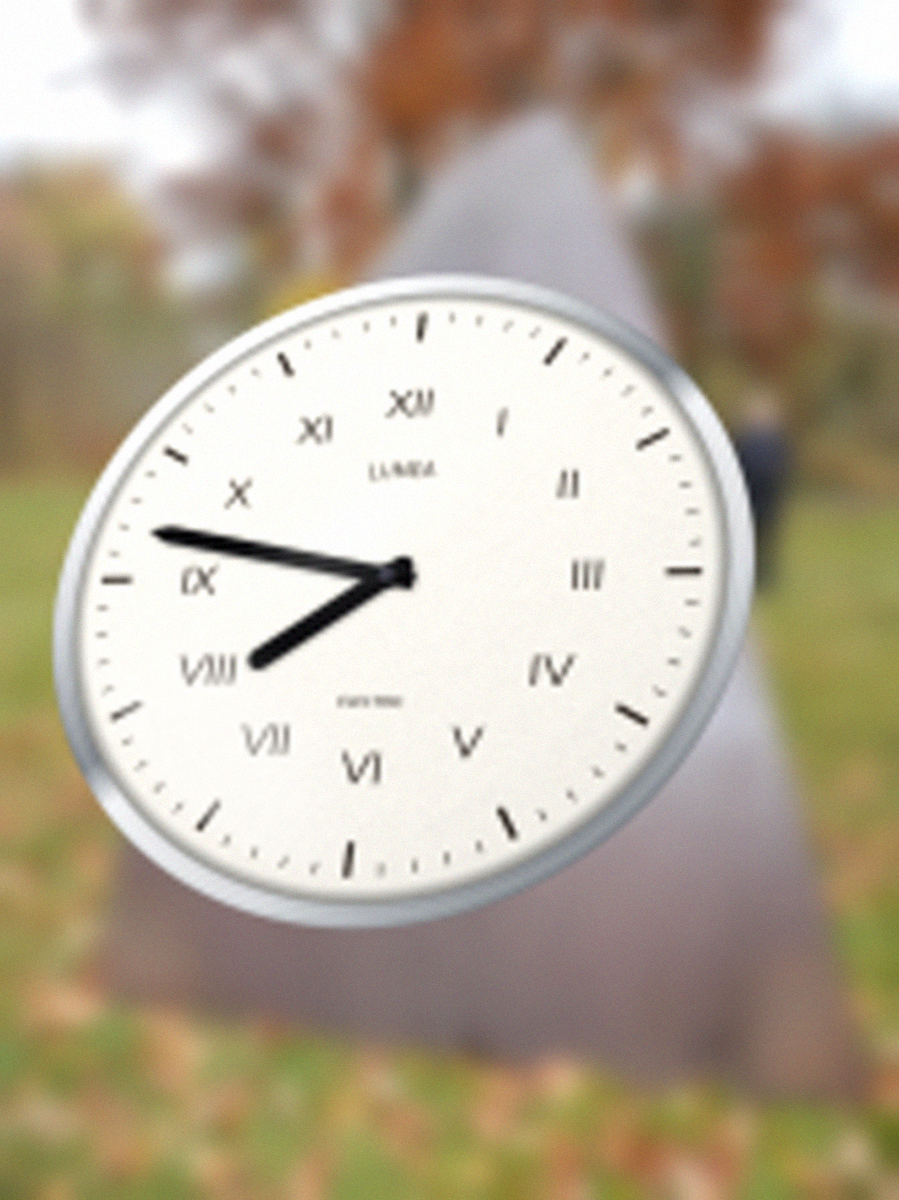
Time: **7:47**
